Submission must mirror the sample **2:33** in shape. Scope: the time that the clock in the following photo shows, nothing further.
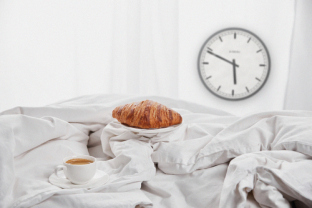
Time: **5:49**
